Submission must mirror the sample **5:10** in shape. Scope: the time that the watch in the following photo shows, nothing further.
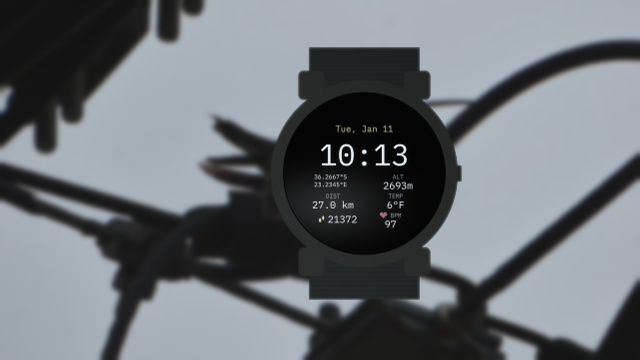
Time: **10:13**
